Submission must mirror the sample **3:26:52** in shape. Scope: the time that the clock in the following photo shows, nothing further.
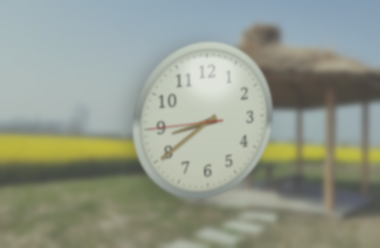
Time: **8:39:45**
